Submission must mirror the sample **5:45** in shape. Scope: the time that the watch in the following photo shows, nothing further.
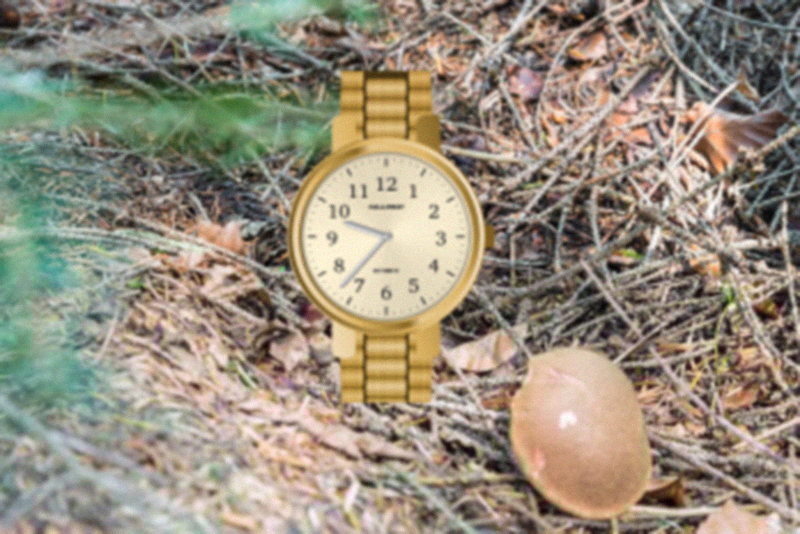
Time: **9:37**
